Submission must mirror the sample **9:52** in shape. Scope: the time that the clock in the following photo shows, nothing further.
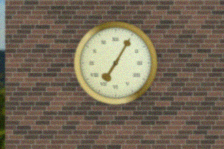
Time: **7:05**
